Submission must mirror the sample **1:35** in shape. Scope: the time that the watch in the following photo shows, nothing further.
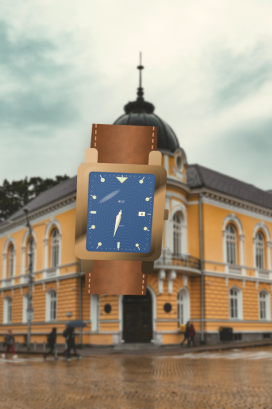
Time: **6:32**
